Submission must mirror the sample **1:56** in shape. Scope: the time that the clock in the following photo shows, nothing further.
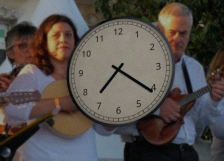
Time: **7:21**
